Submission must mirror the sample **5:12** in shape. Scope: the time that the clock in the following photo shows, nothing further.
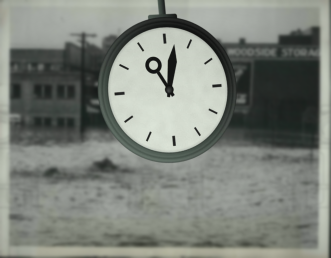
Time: **11:02**
